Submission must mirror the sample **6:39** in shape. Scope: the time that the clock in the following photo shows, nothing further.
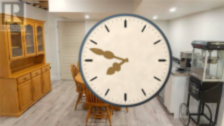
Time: **7:48**
